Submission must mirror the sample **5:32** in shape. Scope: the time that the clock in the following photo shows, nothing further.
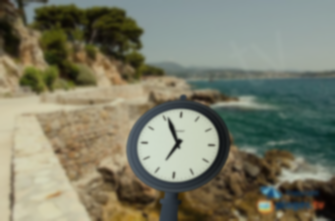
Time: **6:56**
